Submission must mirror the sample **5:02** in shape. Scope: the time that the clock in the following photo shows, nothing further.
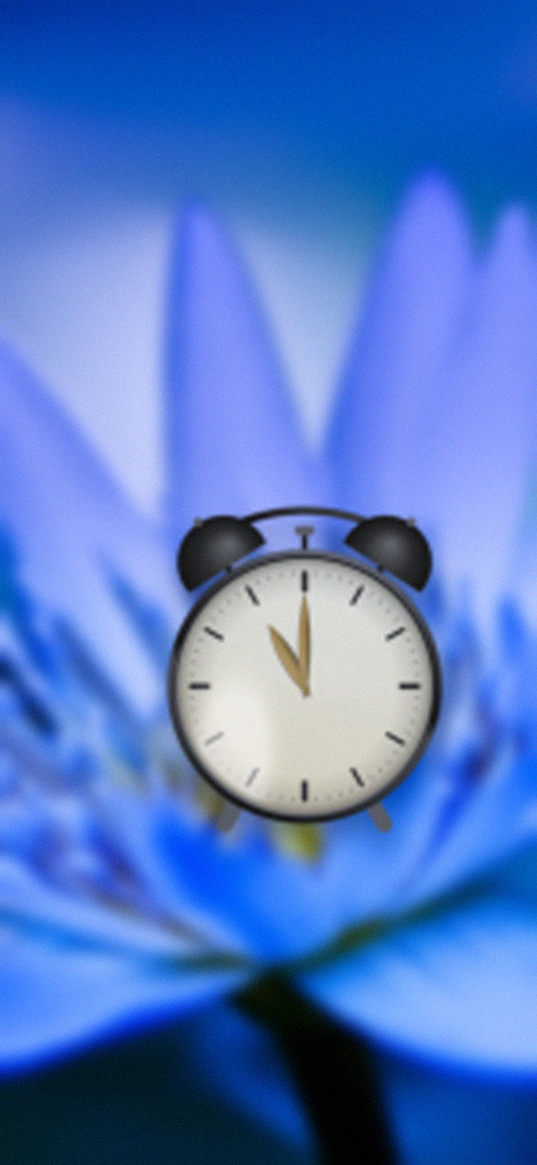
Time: **11:00**
